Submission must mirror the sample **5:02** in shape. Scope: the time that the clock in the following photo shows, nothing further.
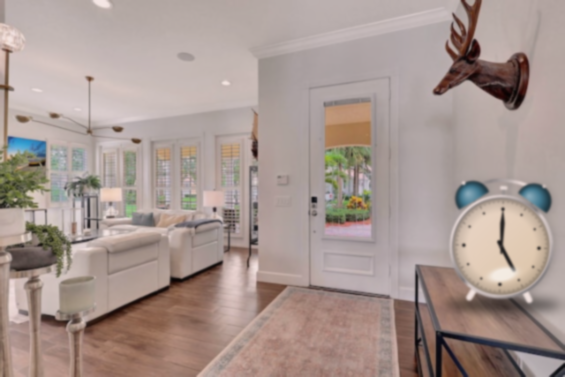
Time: **5:00**
